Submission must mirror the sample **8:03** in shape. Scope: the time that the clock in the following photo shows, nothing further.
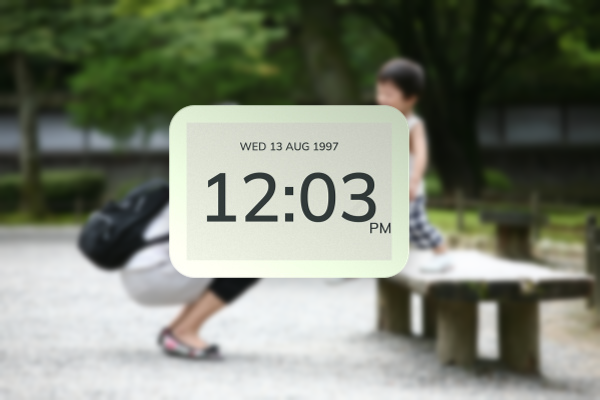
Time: **12:03**
